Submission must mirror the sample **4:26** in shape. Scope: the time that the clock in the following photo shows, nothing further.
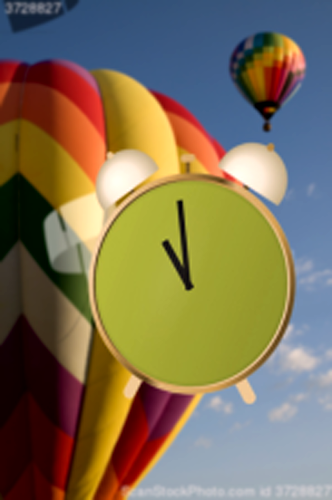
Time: **10:59**
